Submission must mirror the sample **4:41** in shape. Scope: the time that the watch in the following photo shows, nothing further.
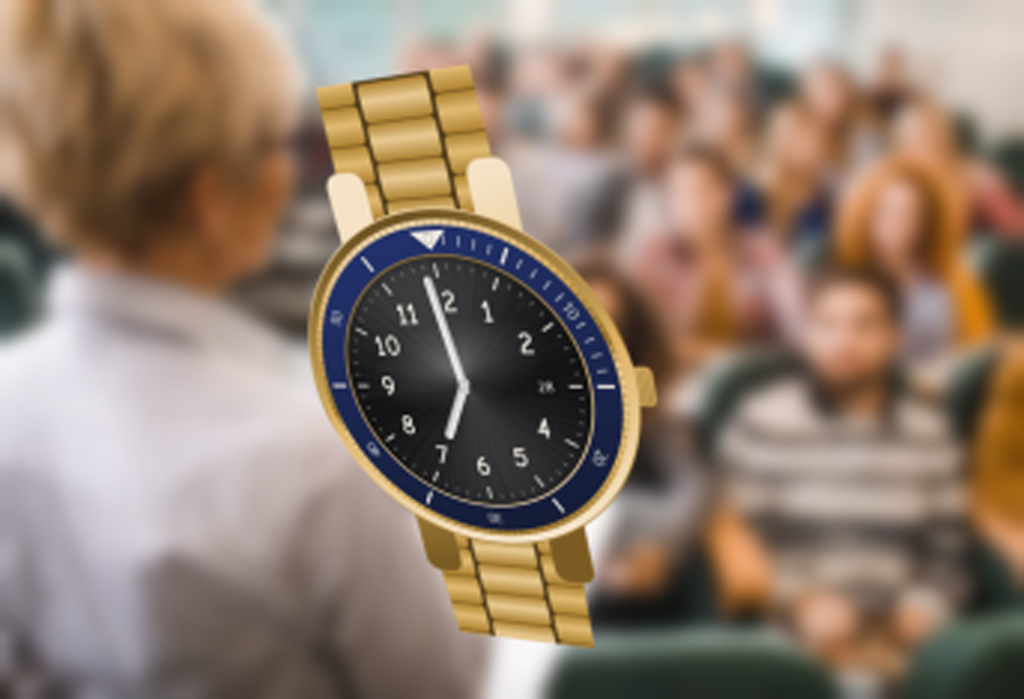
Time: **6:59**
